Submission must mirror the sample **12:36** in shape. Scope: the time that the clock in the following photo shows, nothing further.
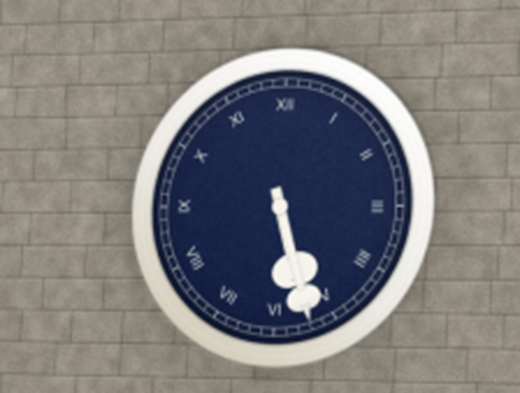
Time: **5:27**
